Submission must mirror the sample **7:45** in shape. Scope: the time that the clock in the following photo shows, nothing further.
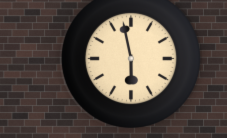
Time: **5:58**
